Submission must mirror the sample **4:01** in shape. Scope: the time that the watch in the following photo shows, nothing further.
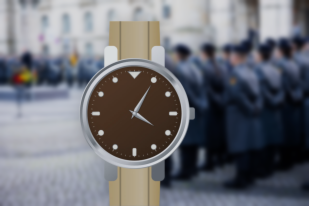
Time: **4:05**
